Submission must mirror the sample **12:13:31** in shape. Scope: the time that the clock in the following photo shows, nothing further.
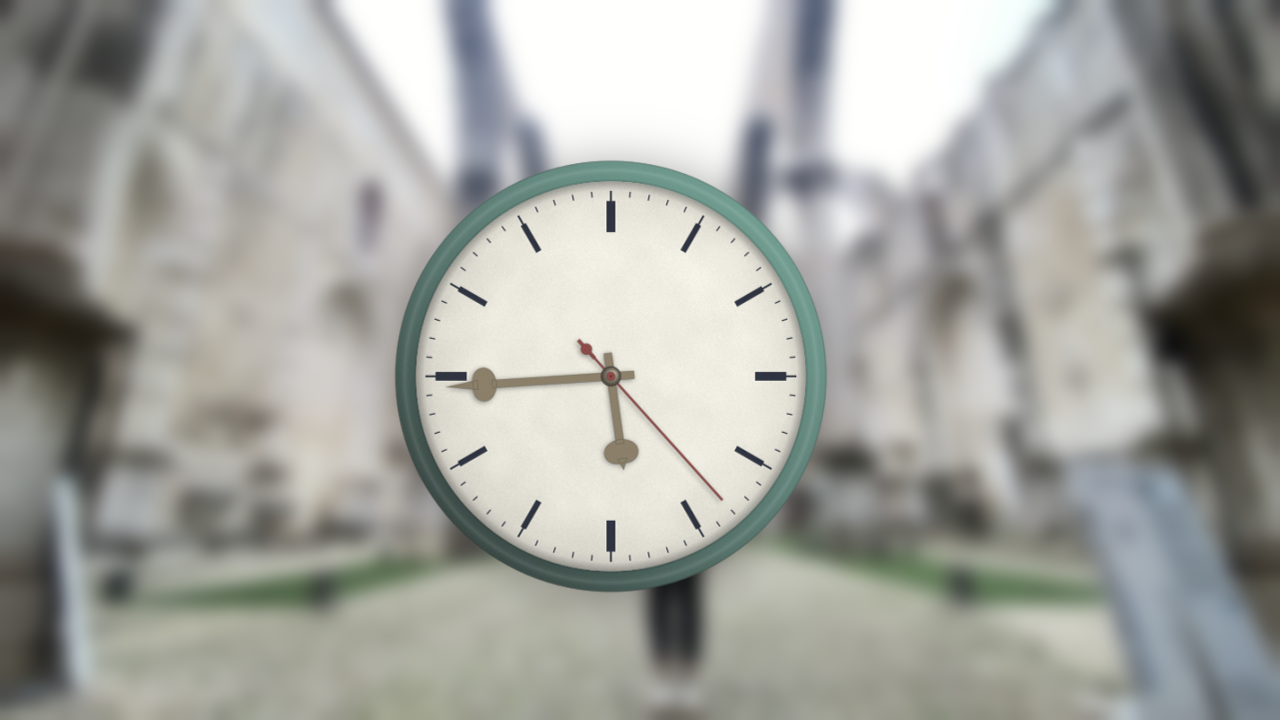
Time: **5:44:23**
